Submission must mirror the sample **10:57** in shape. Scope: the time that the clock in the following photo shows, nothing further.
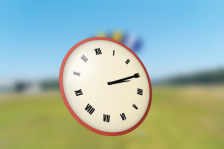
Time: **3:15**
